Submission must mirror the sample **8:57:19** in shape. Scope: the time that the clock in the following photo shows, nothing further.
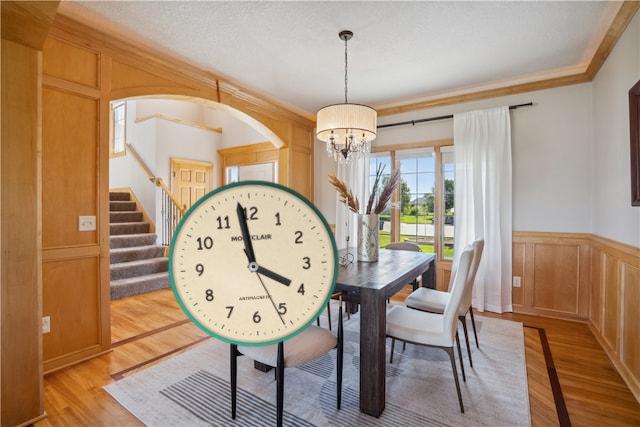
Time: **3:58:26**
